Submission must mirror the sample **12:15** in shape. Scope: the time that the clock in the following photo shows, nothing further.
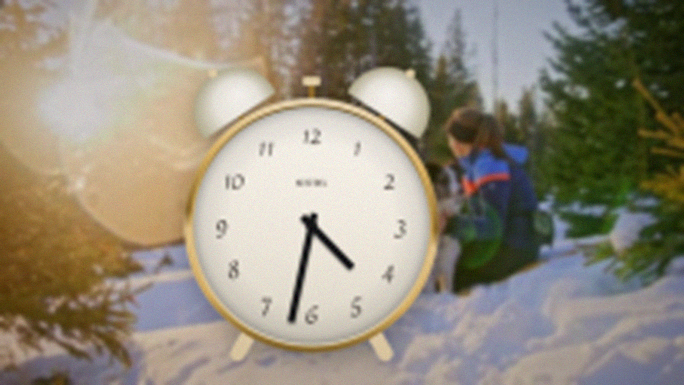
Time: **4:32**
